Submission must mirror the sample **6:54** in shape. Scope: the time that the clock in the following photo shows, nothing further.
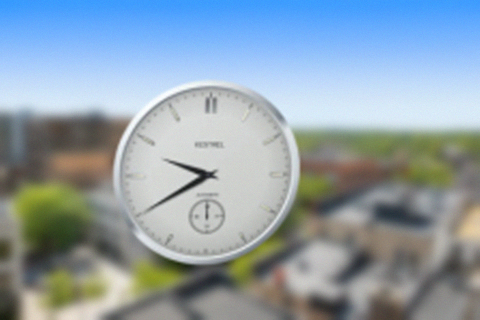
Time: **9:40**
